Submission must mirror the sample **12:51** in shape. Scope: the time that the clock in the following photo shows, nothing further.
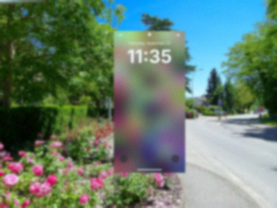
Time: **11:35**
